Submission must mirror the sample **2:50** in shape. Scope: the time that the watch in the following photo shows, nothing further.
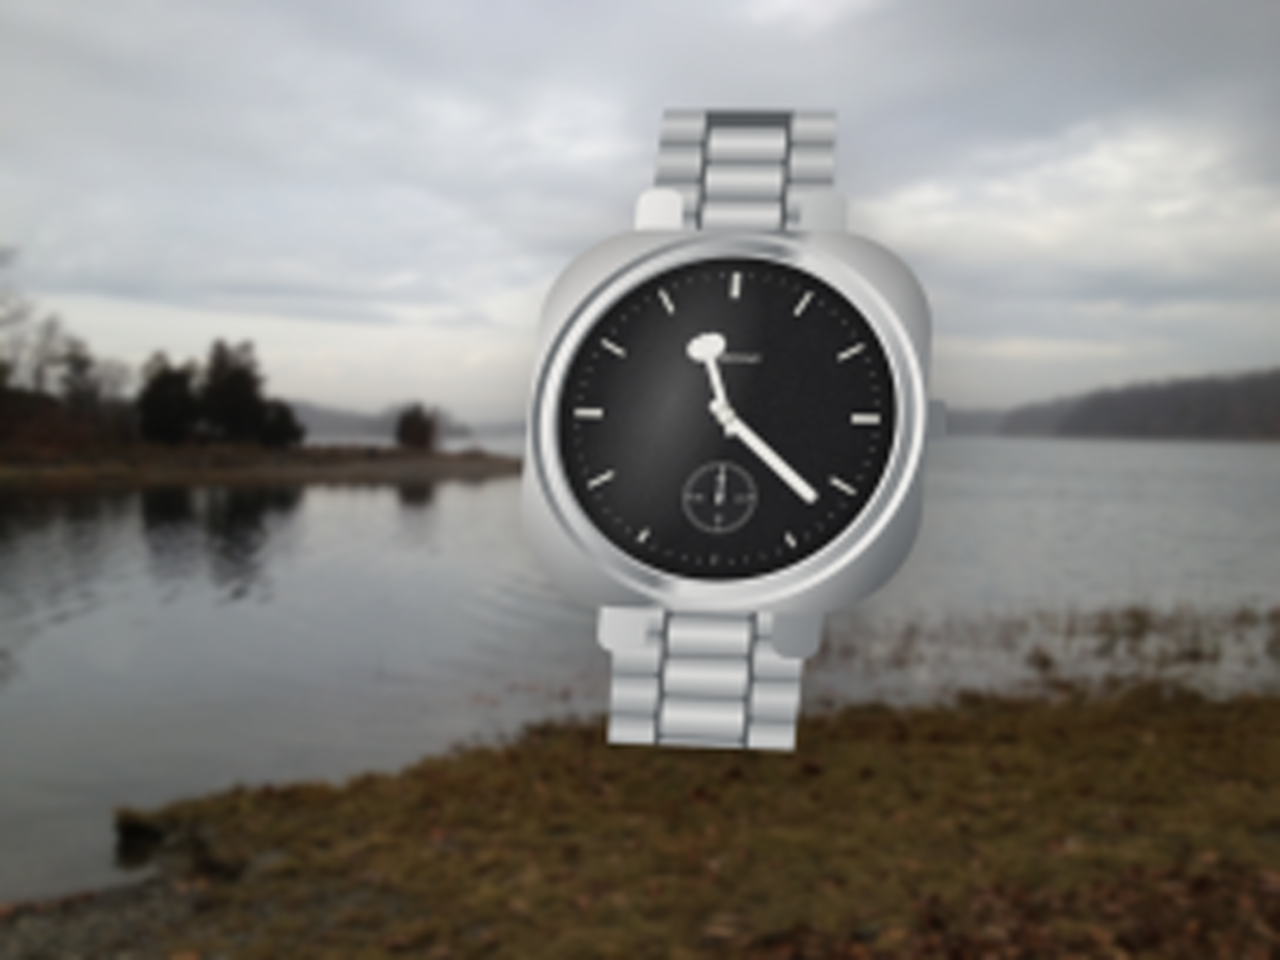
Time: **11:22**
